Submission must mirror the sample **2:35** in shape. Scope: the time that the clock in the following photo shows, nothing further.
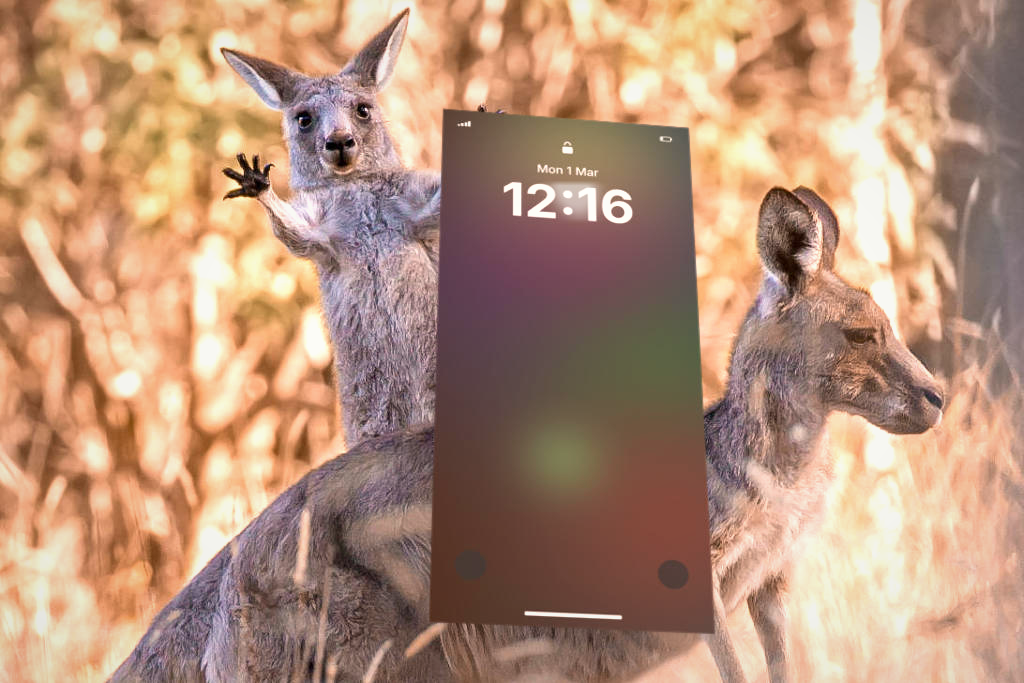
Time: **12:16**
